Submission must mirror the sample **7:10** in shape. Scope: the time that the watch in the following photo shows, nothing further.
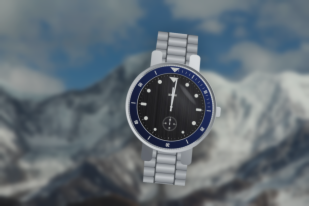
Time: **12:01**
